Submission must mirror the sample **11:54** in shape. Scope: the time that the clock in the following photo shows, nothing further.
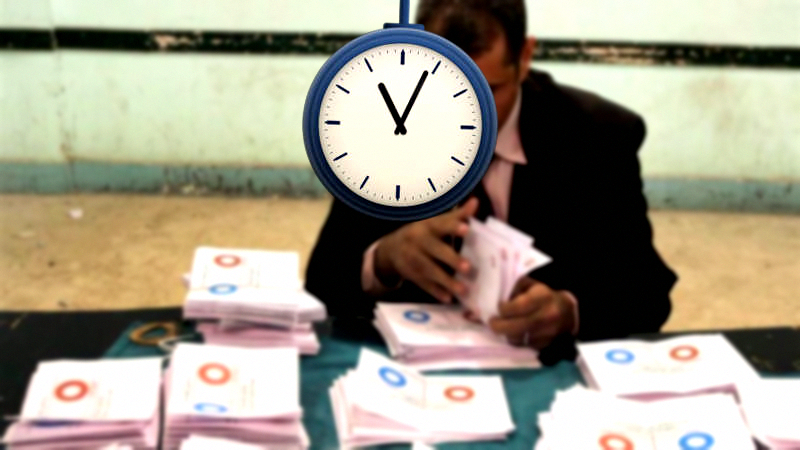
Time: **11:04**
